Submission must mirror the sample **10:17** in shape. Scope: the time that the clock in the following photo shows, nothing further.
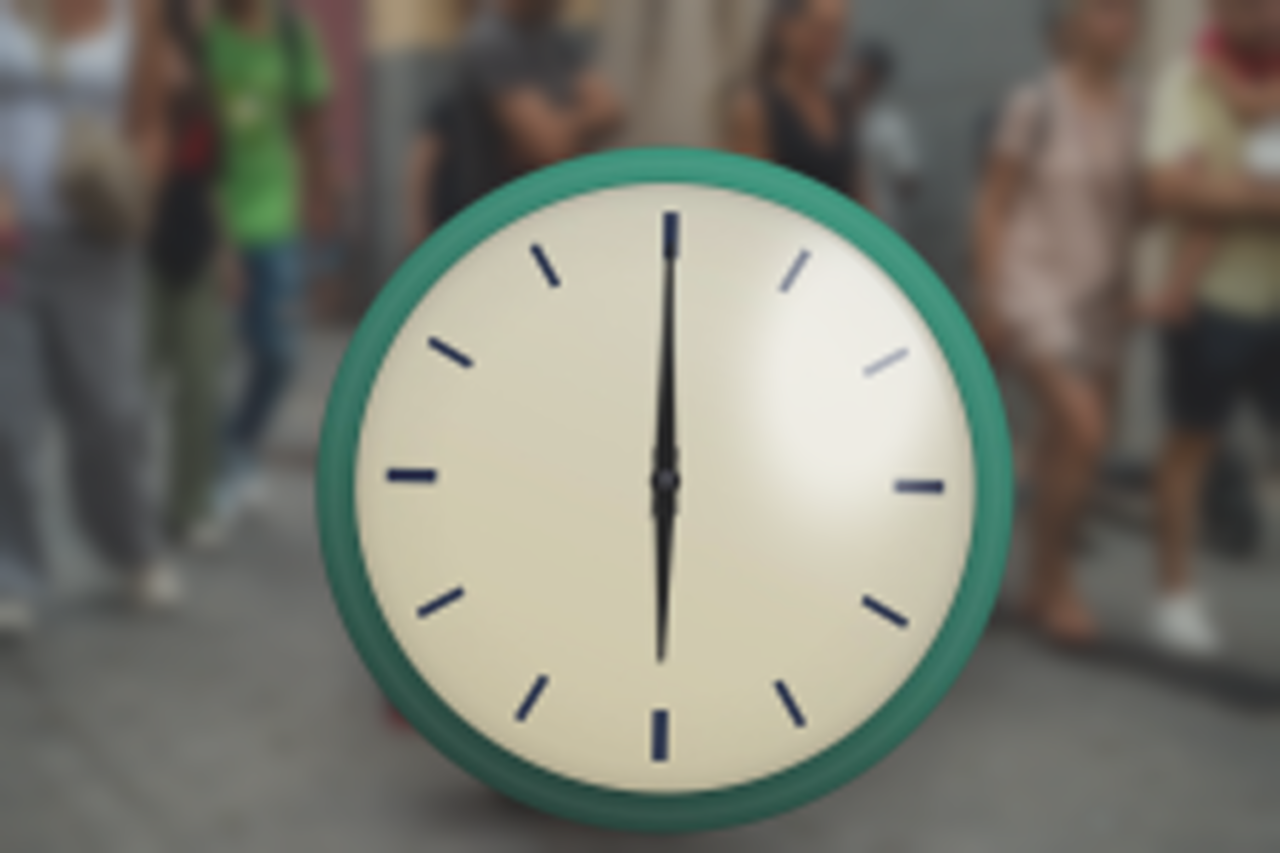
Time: **6:00**
